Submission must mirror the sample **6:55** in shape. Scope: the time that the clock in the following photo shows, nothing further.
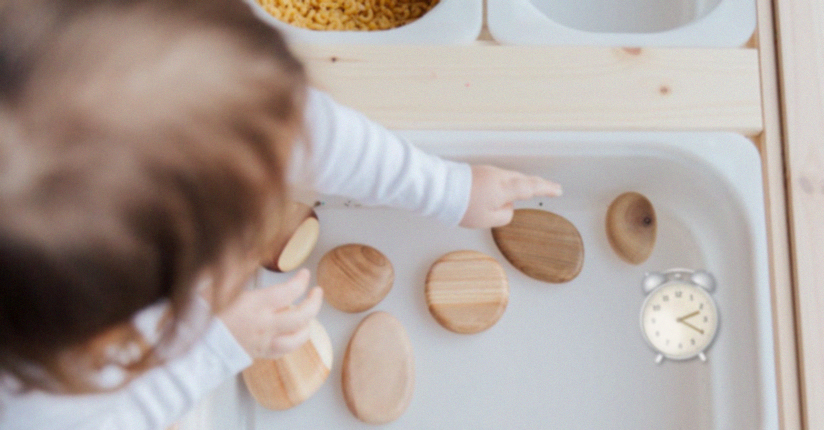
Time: **2:20**
